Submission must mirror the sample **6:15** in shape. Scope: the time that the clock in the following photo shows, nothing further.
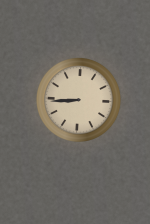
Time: **8:44**
